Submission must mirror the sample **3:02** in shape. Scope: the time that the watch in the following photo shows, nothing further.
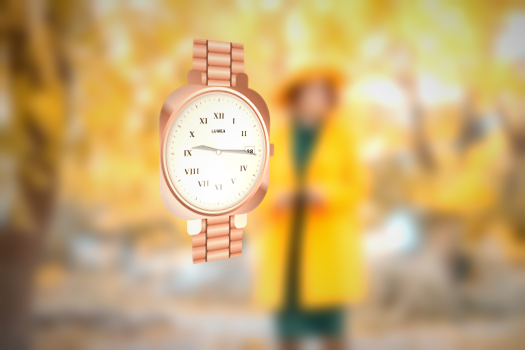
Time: **9:16**
